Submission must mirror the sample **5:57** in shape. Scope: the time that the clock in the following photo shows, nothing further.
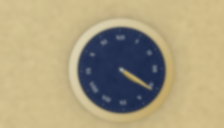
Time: **4:21**
